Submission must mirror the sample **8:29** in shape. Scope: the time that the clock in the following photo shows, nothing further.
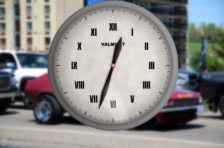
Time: **12:33**
